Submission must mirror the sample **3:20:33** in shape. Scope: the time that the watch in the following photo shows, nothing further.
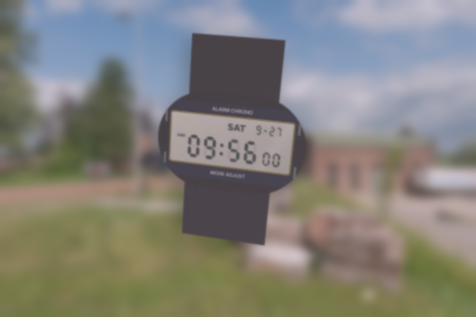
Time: **9:56:00**
